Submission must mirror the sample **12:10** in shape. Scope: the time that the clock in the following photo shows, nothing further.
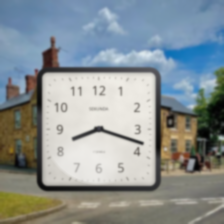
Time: **8:18**
